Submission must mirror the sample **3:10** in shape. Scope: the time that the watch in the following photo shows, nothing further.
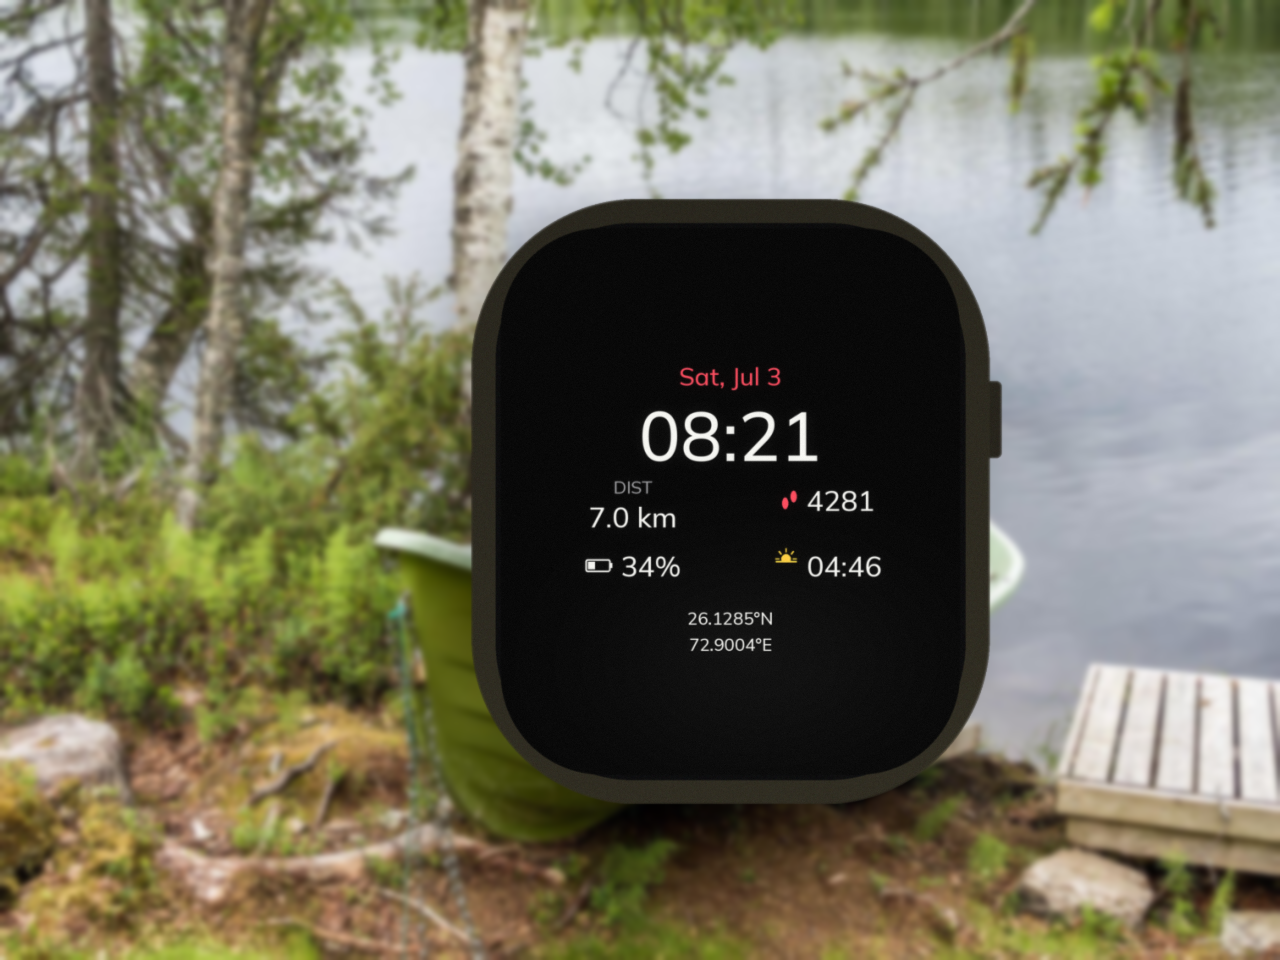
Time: **8:21**
